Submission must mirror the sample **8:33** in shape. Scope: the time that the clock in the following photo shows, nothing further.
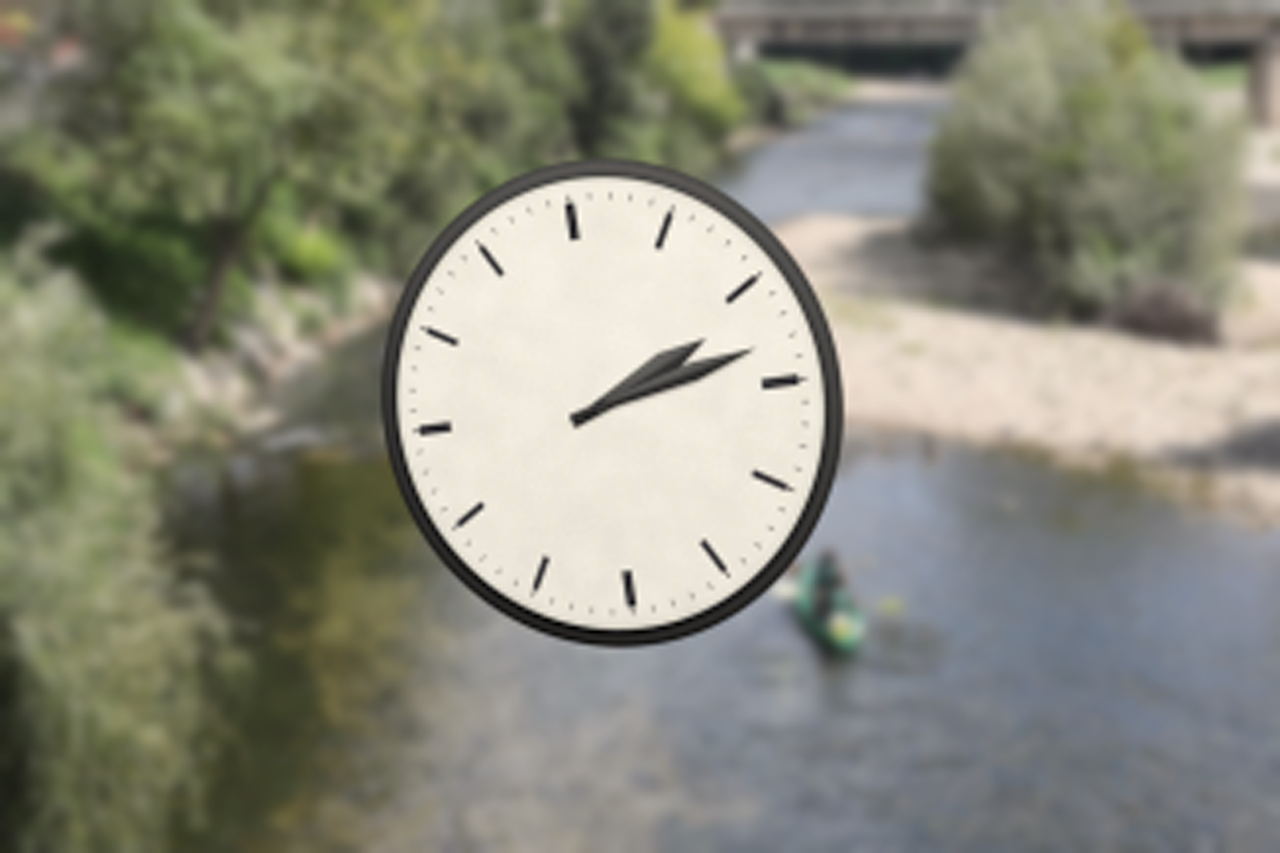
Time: **2:13**
